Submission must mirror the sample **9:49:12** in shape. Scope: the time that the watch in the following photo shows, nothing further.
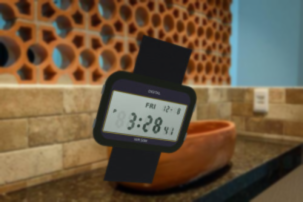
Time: **3:28:41**
